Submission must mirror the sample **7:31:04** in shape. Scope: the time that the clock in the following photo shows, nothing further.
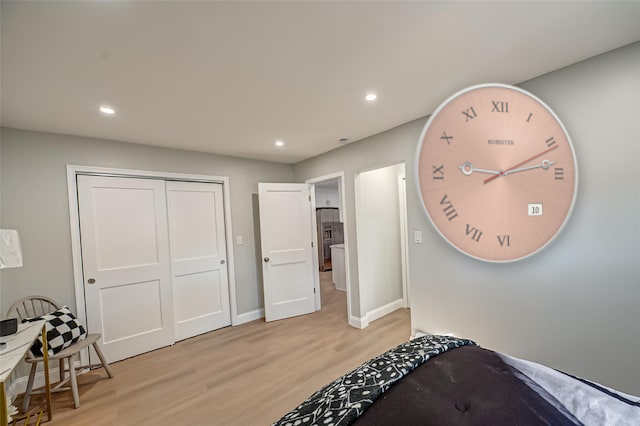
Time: **9:13:11**
